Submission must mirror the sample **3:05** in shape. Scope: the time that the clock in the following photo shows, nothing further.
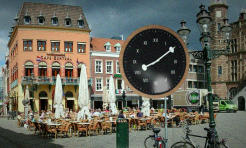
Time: **8:09**
